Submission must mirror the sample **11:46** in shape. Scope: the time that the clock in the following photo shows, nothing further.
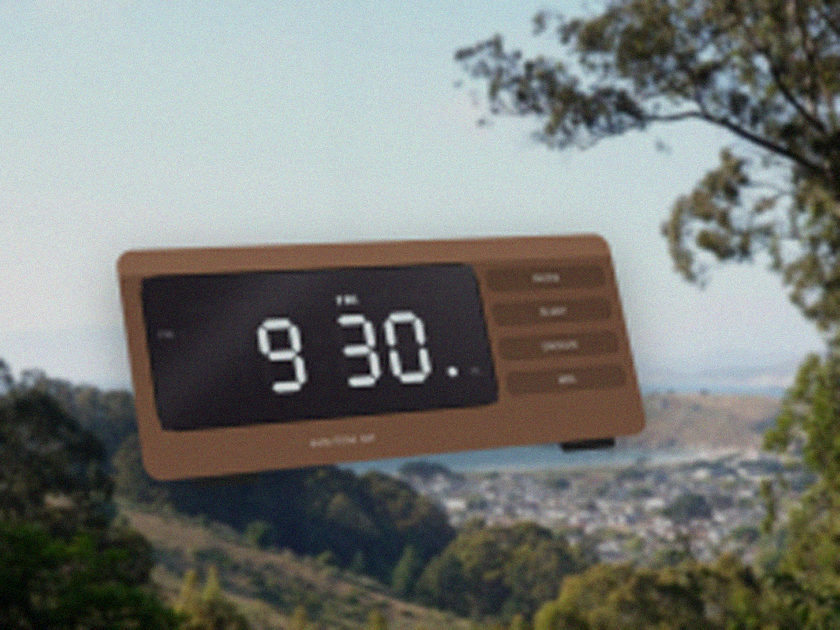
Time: **9:30**
